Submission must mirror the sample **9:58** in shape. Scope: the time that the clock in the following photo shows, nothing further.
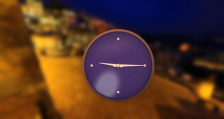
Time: **9:15**
